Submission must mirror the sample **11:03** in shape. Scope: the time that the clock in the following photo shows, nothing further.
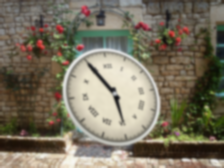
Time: **5:55**
